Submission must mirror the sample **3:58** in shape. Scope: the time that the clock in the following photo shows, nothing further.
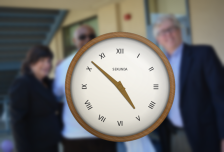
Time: **4:52**
